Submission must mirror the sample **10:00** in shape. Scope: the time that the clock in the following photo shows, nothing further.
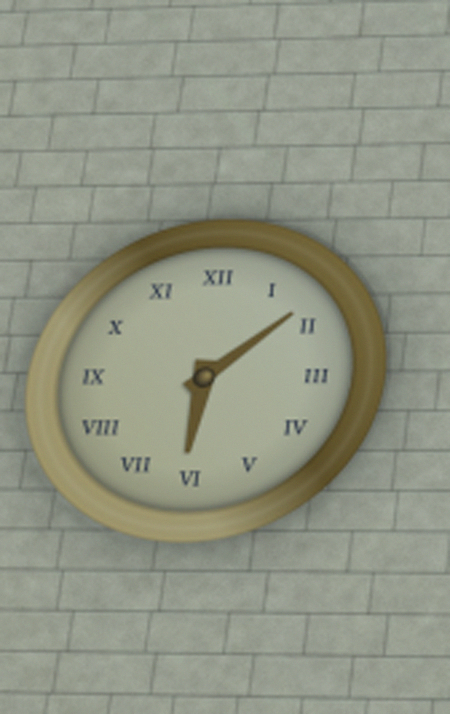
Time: **6:08**
